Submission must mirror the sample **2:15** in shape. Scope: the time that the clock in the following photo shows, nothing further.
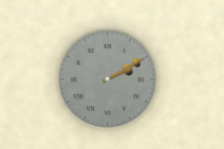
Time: **2:10**
